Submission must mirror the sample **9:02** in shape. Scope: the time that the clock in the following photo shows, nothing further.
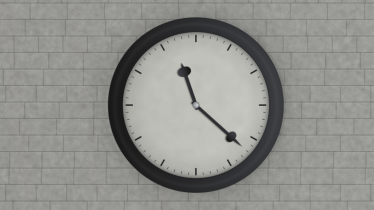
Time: **11:22**
